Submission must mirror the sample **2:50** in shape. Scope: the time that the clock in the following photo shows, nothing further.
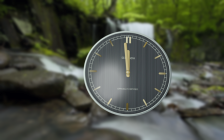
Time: **11:59**
